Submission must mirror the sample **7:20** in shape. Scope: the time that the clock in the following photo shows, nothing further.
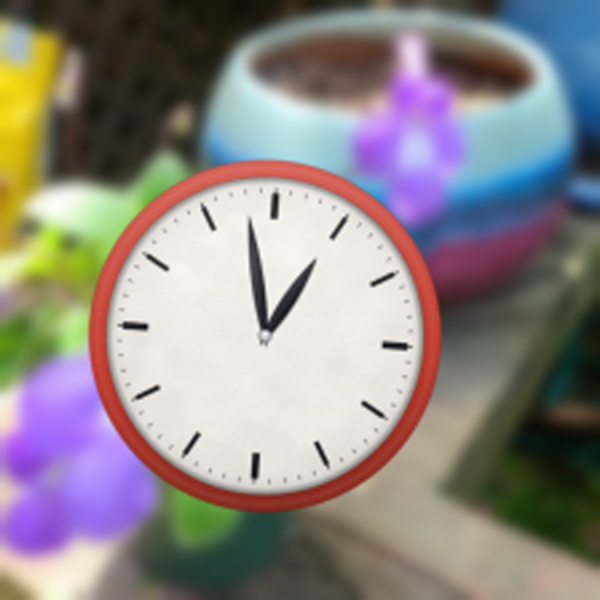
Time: **12:58**
